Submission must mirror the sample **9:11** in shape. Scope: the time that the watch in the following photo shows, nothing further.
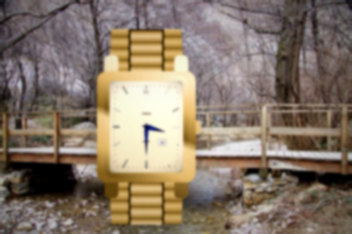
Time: **3:30**
